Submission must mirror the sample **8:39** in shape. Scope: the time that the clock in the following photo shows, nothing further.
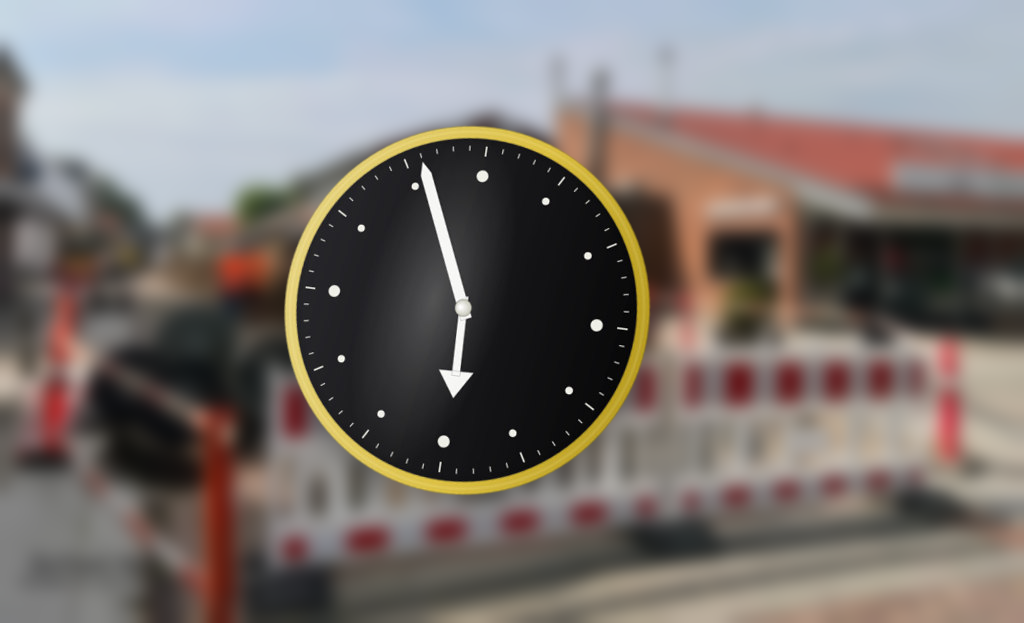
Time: **5:56**
